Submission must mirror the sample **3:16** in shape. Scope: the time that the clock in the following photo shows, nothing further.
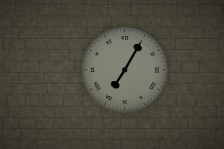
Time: **7:05**
